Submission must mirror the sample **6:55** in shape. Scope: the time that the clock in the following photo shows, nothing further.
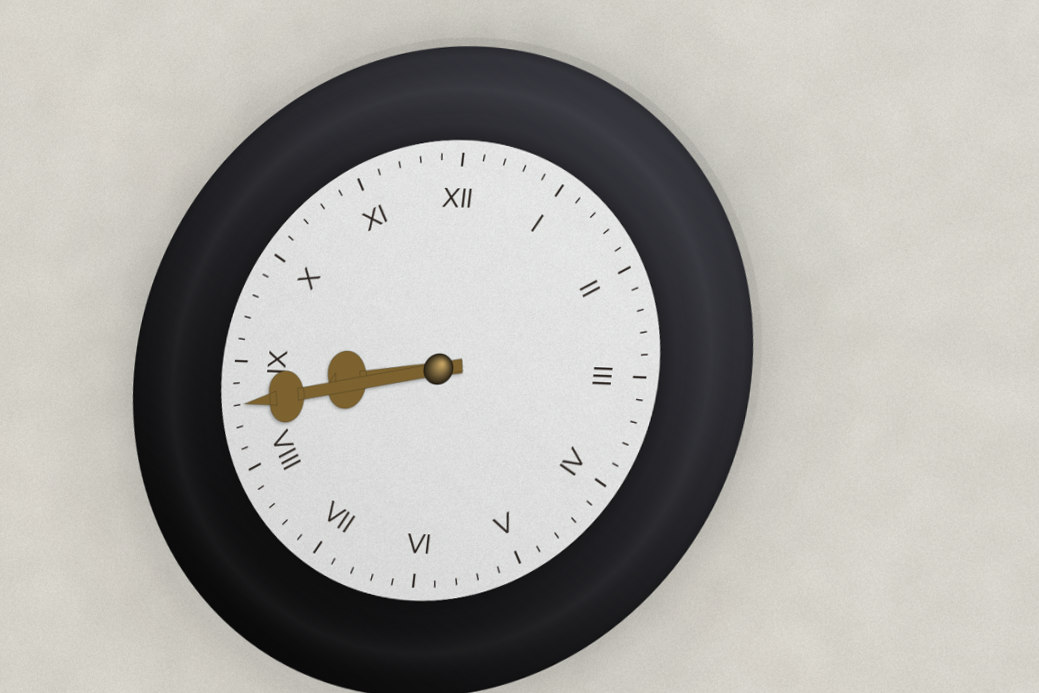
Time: **8:43**
